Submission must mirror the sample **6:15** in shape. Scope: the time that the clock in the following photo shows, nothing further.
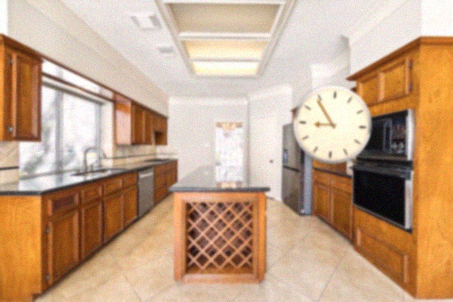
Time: **8:54**
